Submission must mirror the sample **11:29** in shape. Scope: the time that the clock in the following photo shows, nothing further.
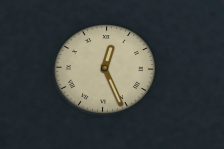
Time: **12:26**
